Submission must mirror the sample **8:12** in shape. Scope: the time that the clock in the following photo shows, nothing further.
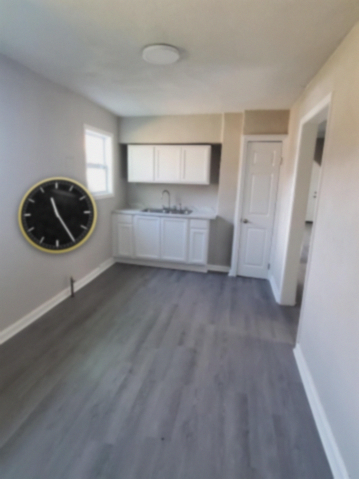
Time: **11:25**
